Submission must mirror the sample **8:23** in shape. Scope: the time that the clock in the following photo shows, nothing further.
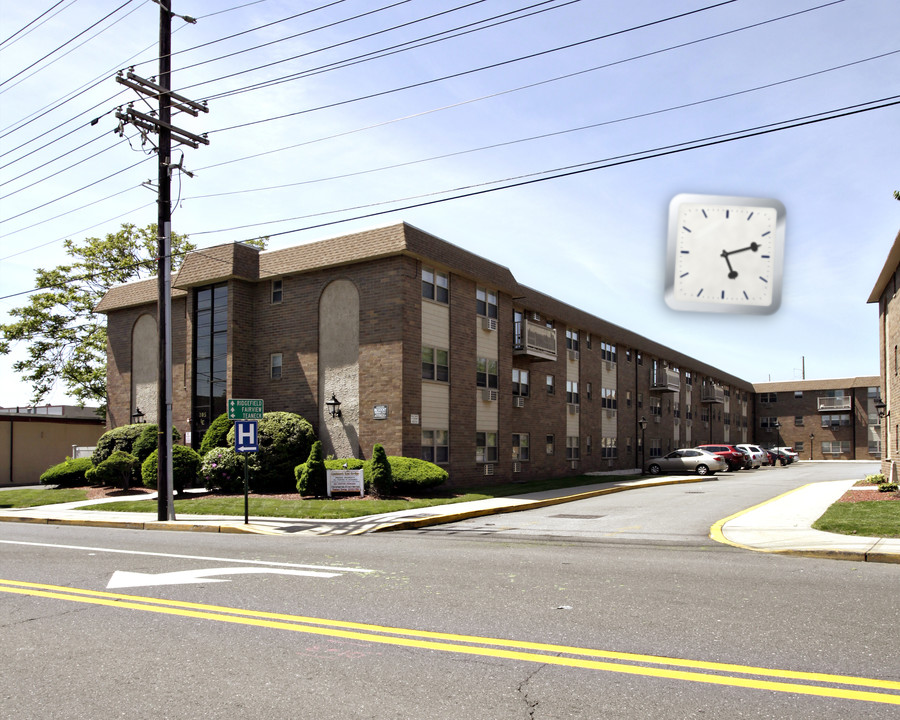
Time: **5:12**
